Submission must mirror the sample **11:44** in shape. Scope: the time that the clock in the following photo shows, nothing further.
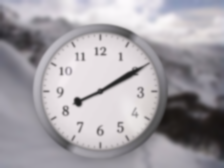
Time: **8:10**
